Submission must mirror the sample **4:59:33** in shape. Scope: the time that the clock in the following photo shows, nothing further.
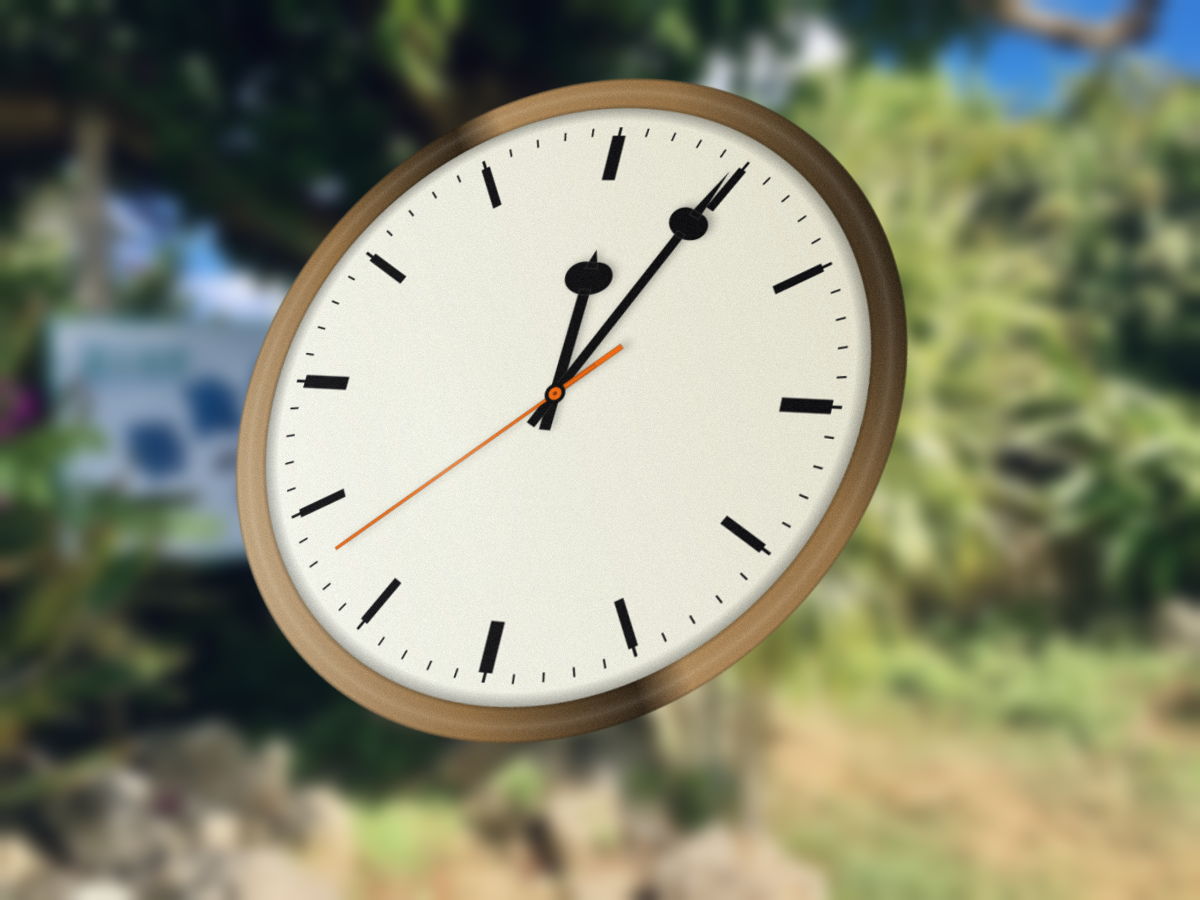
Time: **12:04:38**
